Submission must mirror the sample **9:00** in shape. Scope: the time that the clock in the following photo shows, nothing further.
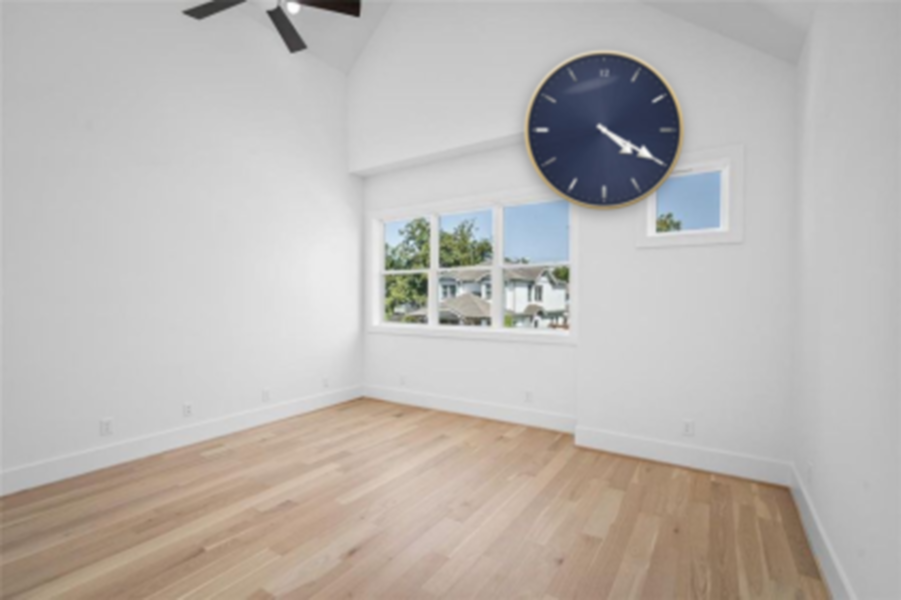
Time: **4:20**
